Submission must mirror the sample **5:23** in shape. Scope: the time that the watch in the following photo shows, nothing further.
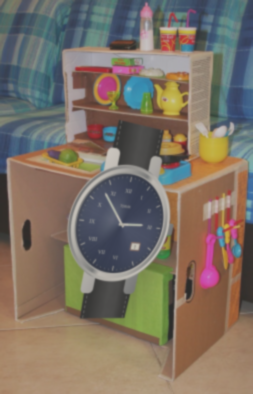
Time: **2:53**
